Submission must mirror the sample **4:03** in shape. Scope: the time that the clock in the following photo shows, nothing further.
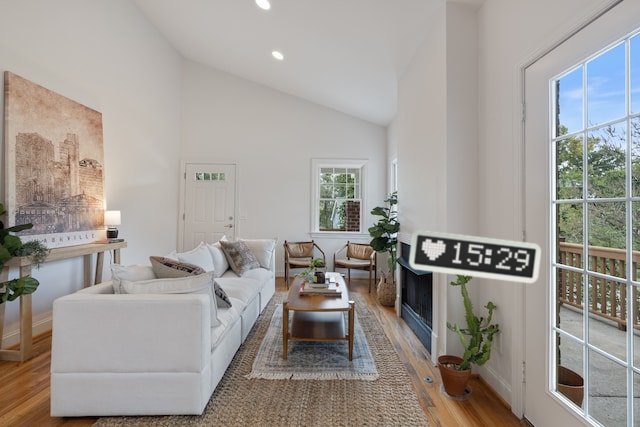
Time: **15:29**
